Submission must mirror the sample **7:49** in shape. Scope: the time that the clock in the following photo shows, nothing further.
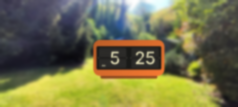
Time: **5:25**
